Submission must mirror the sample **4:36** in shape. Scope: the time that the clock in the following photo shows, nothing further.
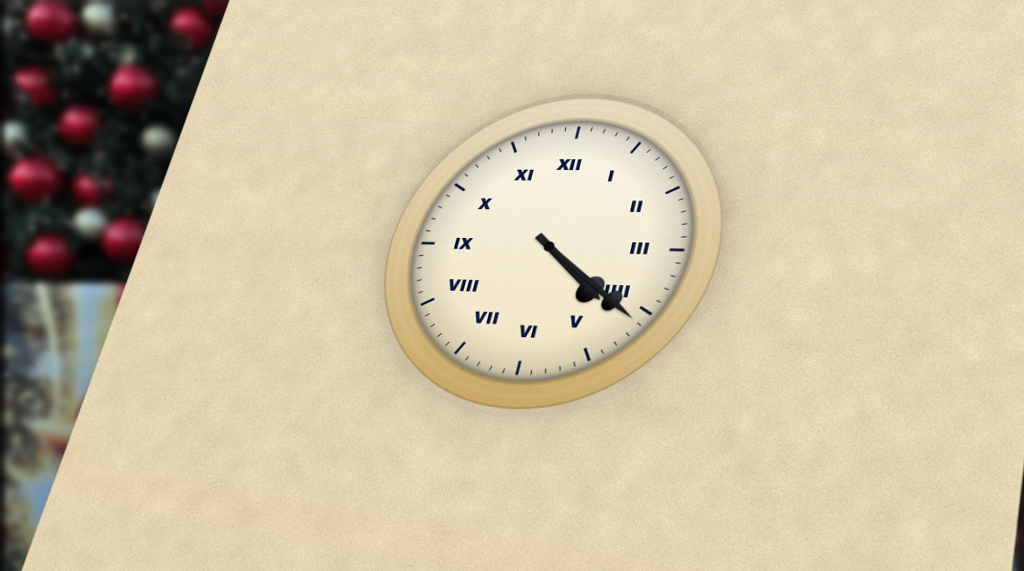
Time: **4:21**
